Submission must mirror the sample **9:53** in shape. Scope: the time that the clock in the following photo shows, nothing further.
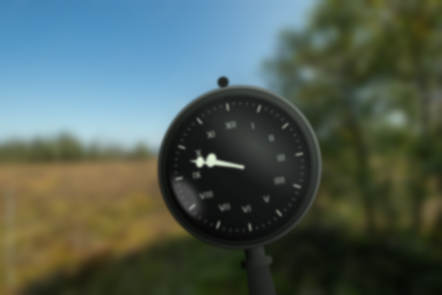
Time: **9:48**
